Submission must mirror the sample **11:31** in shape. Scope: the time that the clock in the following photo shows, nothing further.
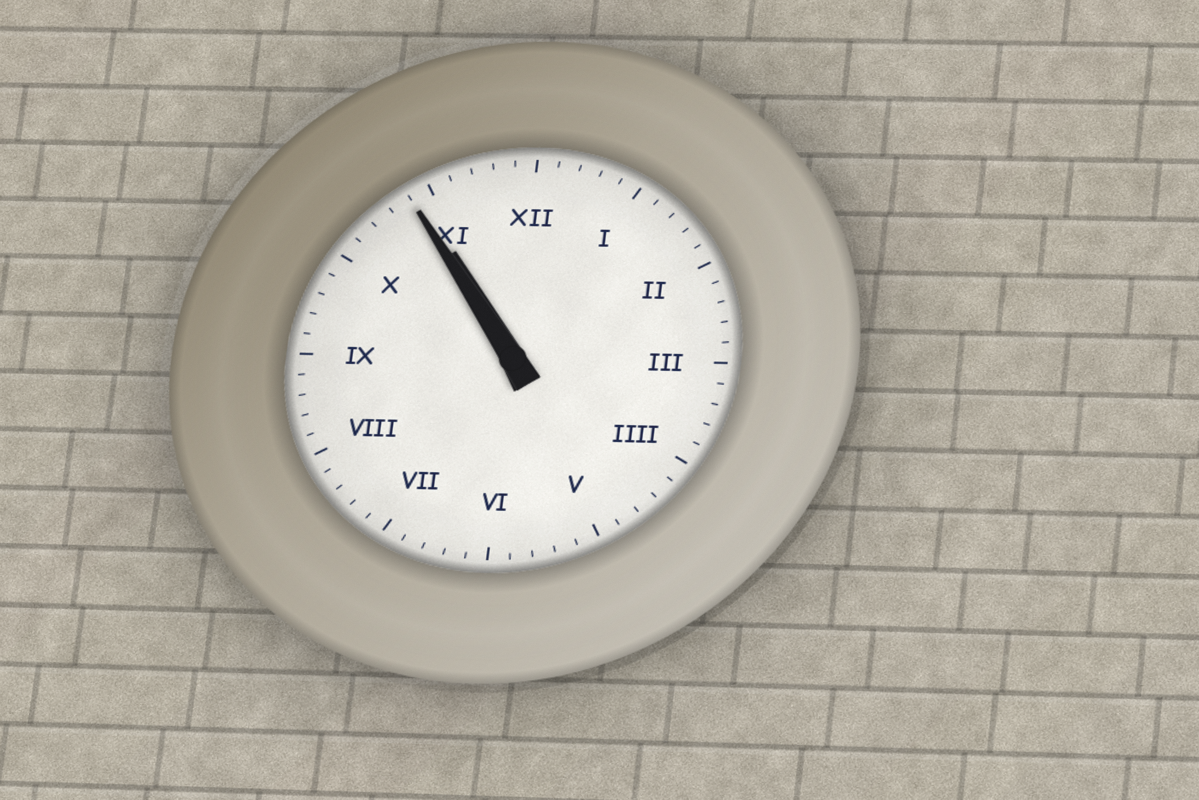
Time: **10:54**
